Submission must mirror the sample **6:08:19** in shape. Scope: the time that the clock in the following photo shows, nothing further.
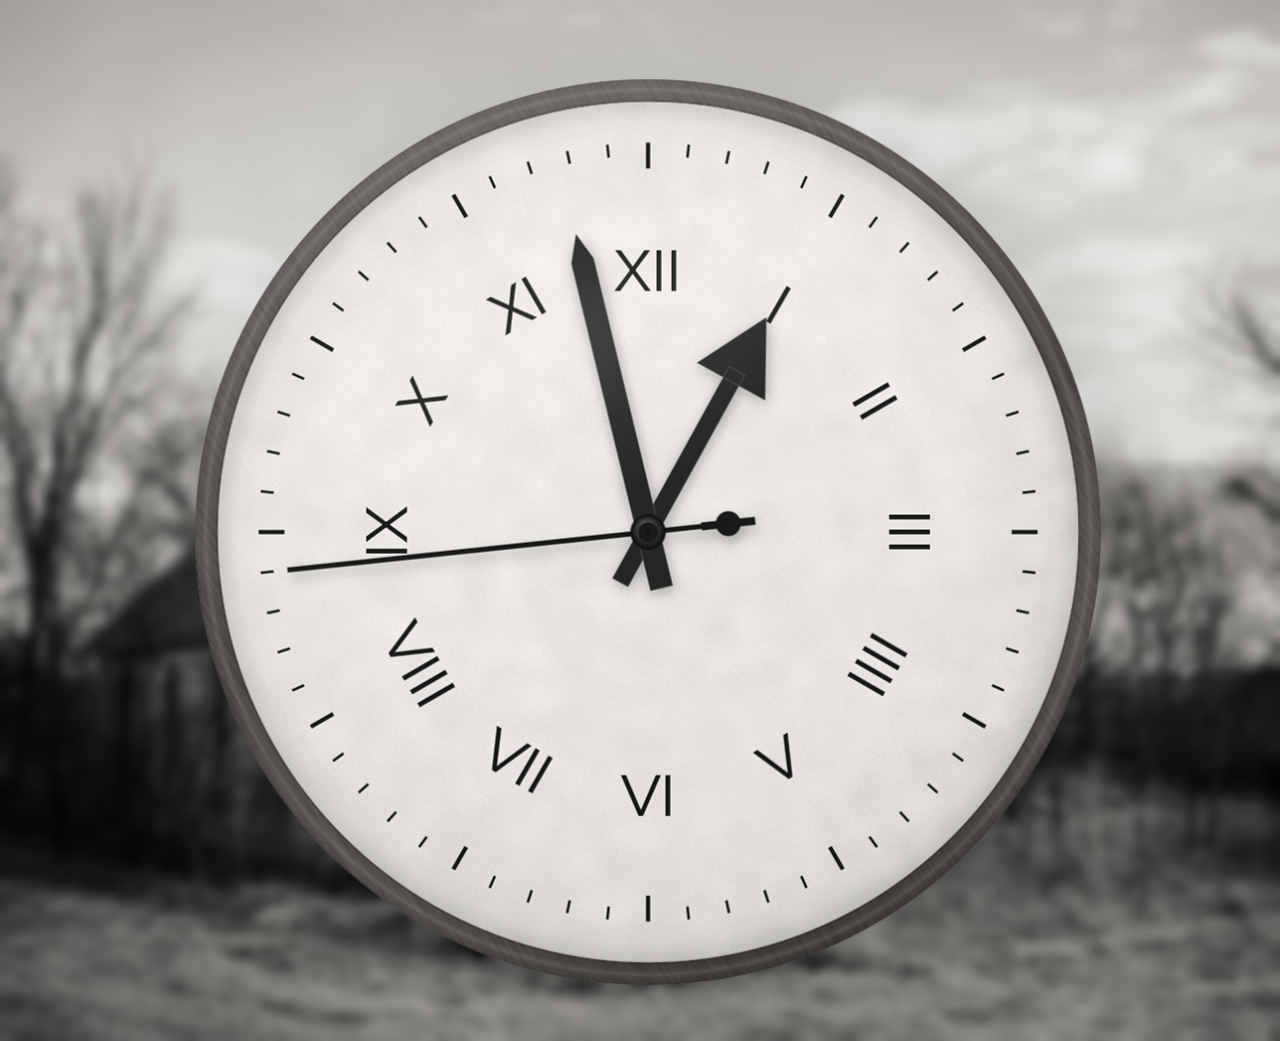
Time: **12:57:44**
